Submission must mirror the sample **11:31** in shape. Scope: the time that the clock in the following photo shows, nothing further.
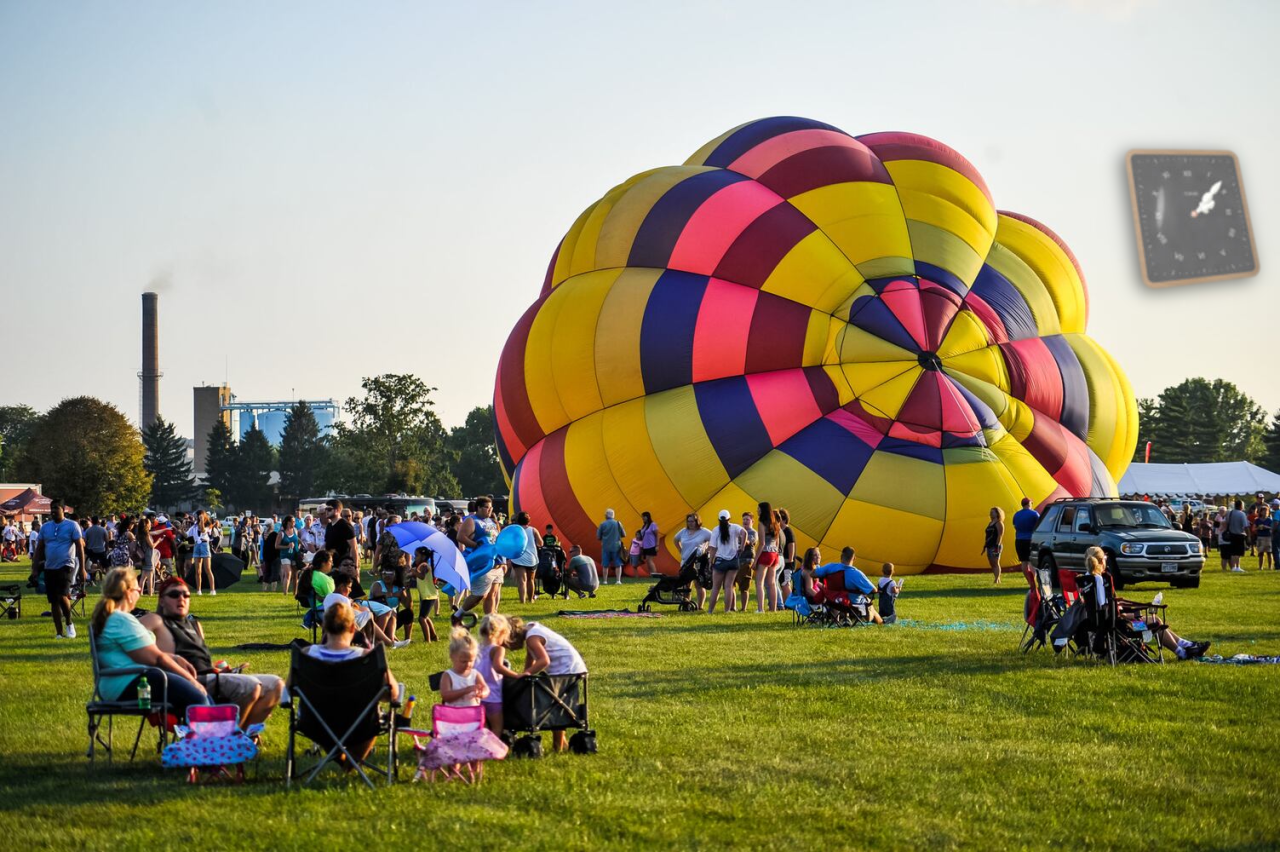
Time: **2:08**
